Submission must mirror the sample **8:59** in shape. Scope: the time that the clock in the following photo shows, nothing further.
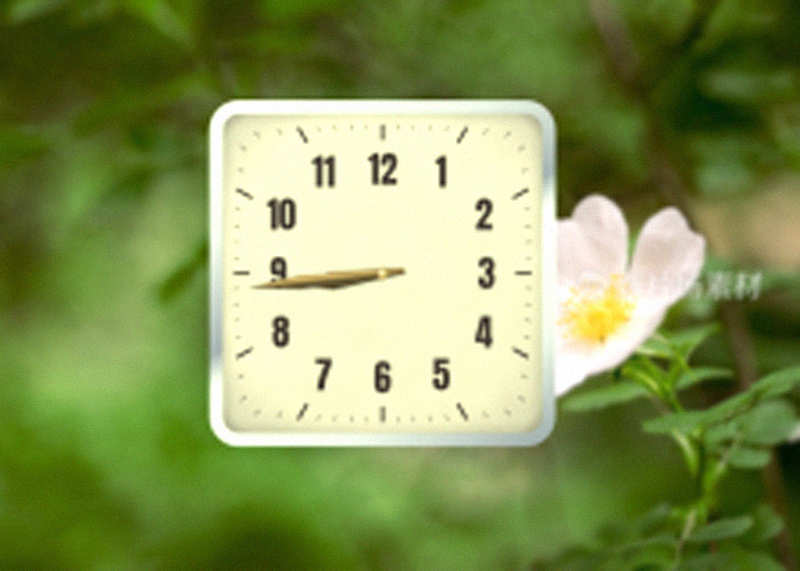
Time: **8:44**
